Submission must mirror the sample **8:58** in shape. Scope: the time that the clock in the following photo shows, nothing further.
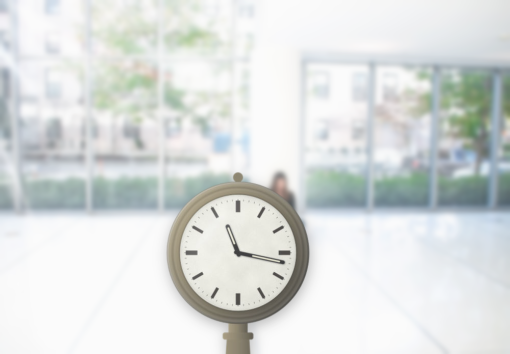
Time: **11:17**
